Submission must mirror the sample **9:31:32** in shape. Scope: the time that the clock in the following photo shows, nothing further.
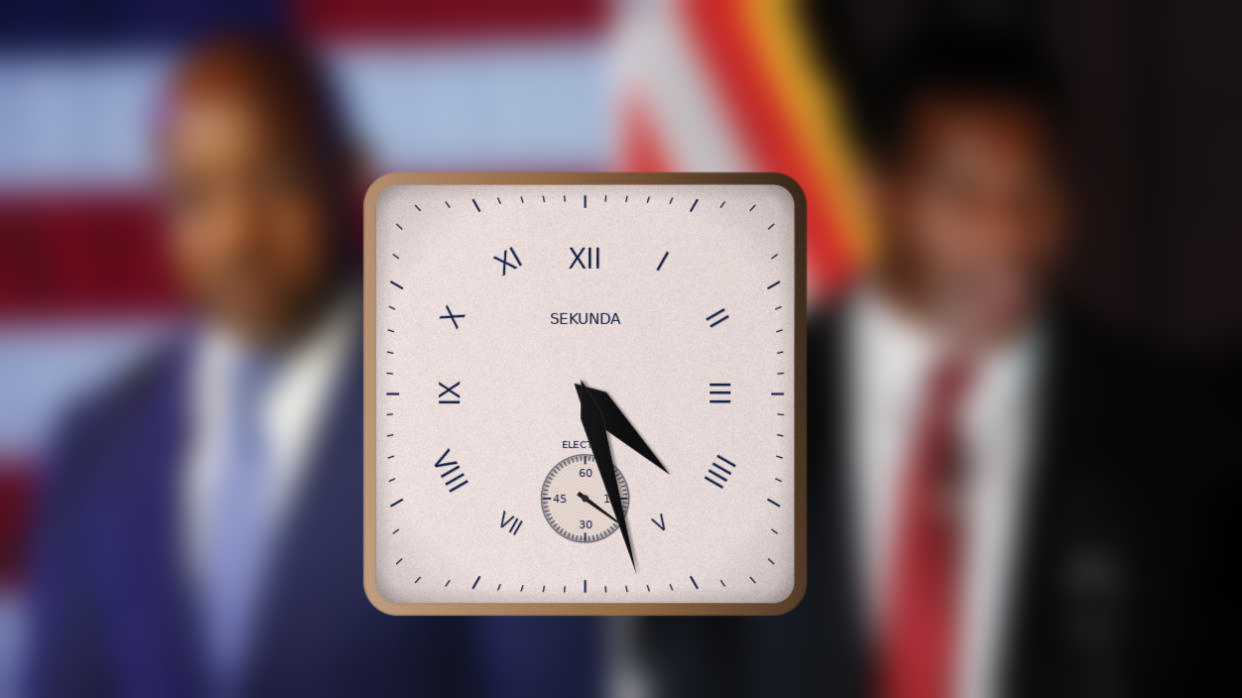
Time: **4:27:21**
